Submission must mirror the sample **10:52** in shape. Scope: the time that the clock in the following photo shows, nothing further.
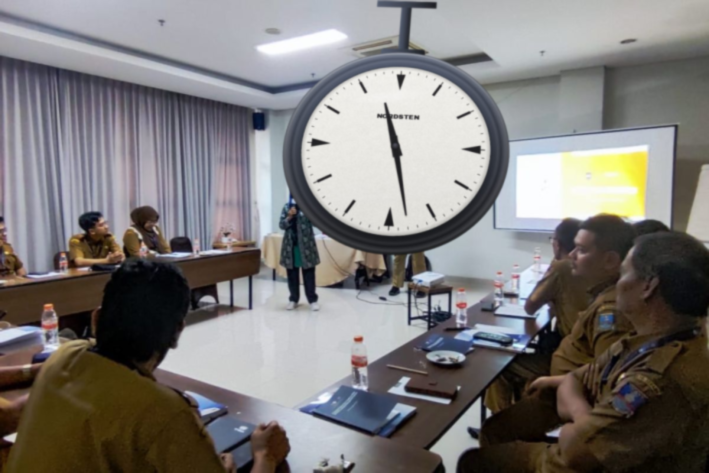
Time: **11:28**
